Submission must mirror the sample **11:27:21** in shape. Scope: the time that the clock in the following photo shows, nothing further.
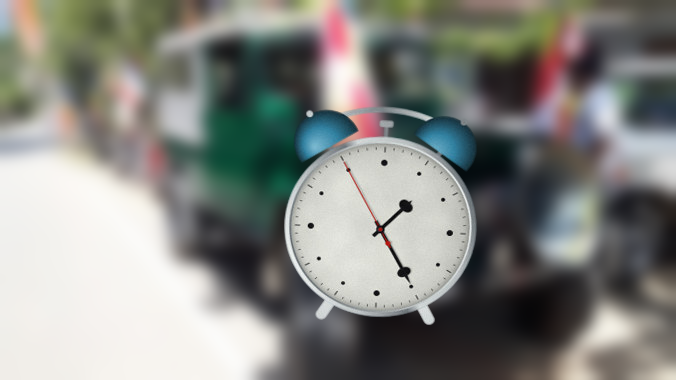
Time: **1:24:55**
